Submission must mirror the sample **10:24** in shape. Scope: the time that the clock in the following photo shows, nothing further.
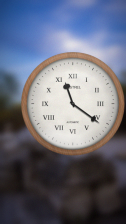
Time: **11:21**
